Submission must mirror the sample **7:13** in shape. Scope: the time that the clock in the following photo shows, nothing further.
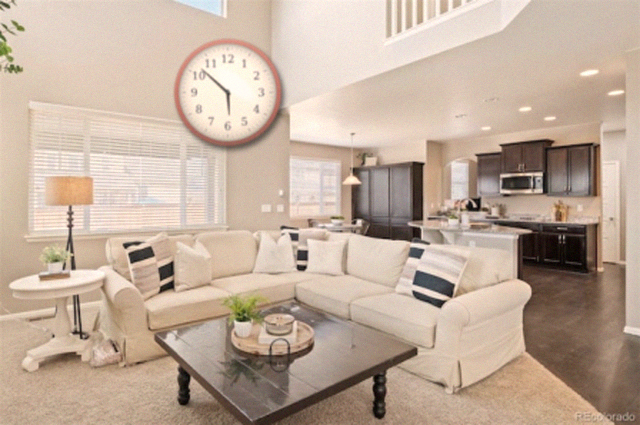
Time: **5:52**
